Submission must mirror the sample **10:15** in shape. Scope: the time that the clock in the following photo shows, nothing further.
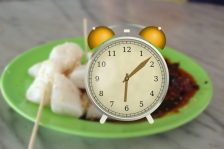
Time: **6:08**
